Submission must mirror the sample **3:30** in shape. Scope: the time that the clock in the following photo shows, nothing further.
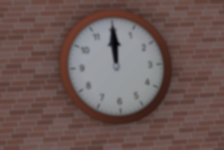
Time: **12:00**
